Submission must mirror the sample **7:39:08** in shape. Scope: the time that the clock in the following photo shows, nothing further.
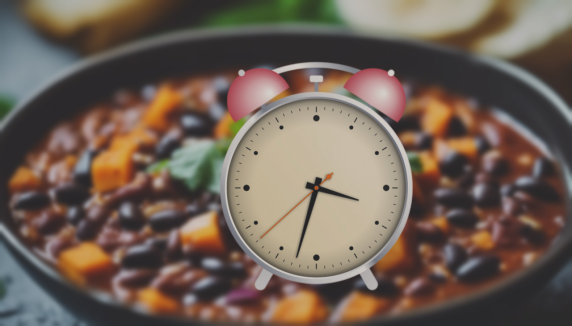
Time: **3:32:38**
